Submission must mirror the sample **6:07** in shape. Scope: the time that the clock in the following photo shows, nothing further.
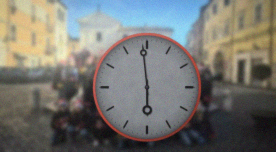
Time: **5:59**
